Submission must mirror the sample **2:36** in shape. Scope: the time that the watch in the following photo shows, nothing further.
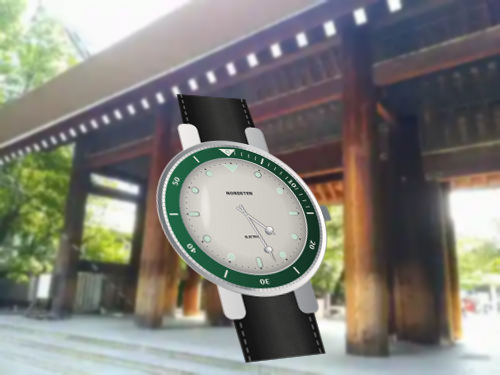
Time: **4:27**
